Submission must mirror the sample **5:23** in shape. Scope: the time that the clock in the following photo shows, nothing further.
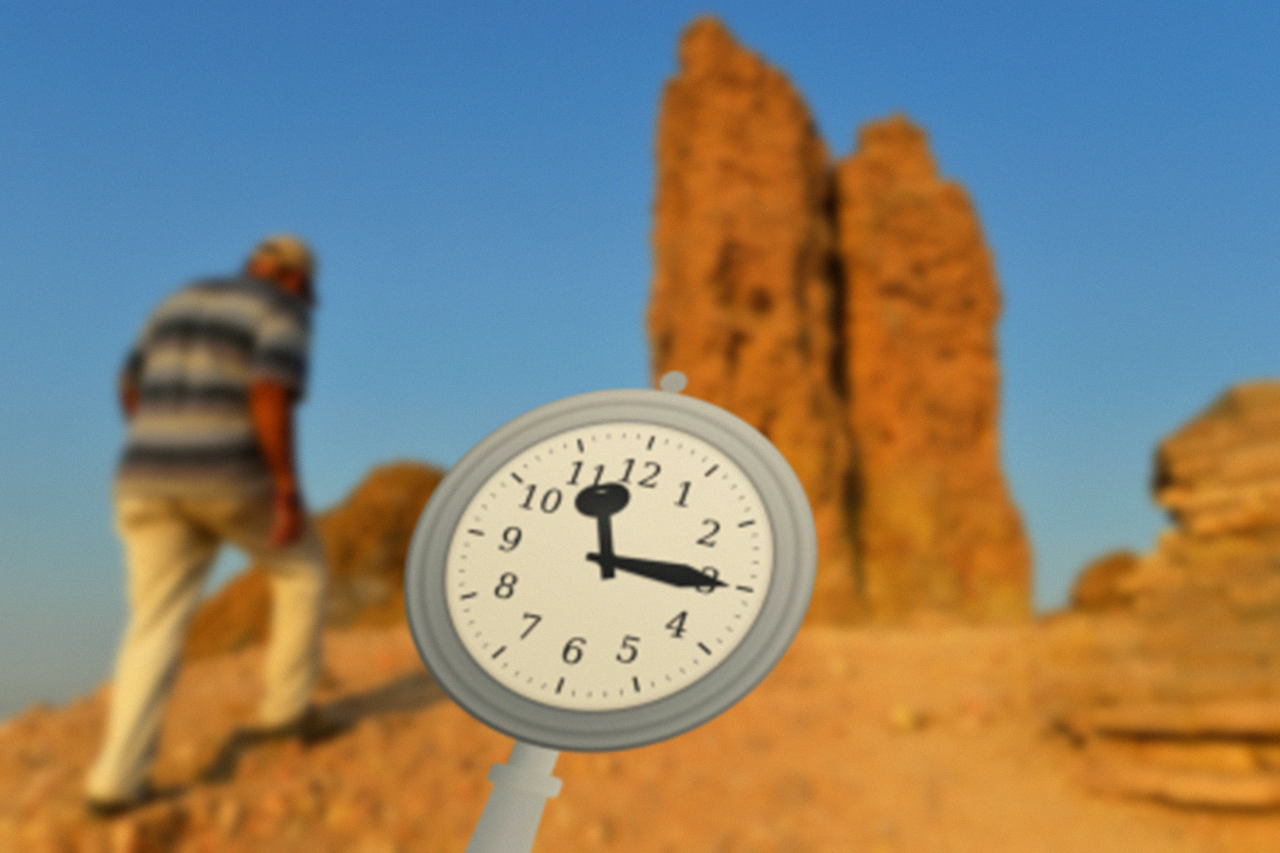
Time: **11:15**
